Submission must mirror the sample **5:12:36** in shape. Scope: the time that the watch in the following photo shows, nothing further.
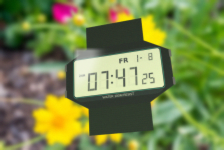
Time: **7:47:25**
